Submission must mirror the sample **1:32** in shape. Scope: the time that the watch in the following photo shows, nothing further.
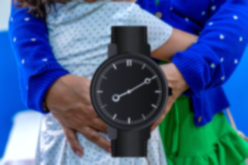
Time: **8:10**
